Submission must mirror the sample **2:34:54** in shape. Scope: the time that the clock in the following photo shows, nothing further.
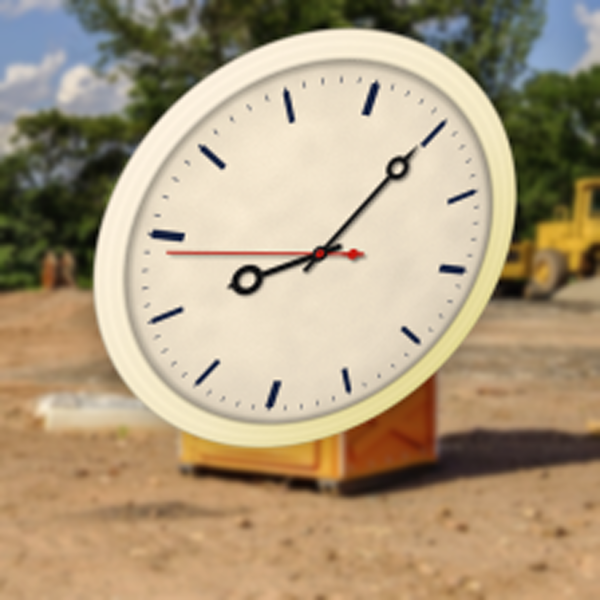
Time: **8:04:44**
